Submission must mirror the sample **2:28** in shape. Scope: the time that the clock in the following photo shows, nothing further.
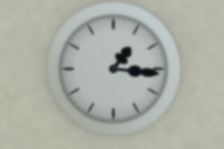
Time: **1:16**
